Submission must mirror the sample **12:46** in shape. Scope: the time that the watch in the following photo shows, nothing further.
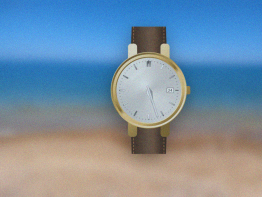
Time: **5:27**
